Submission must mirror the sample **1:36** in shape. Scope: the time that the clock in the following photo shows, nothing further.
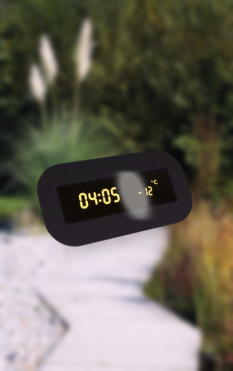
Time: **4:05**
